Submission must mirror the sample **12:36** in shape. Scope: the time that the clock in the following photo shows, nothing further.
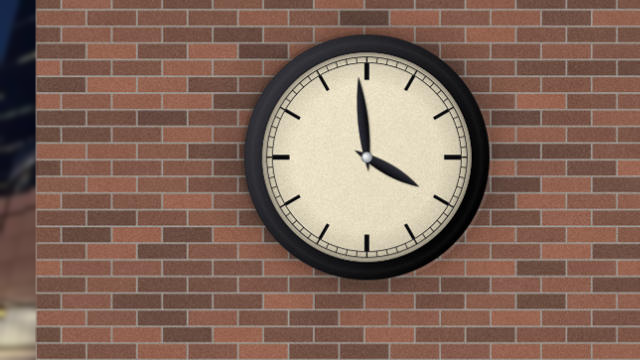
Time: **3:59**
